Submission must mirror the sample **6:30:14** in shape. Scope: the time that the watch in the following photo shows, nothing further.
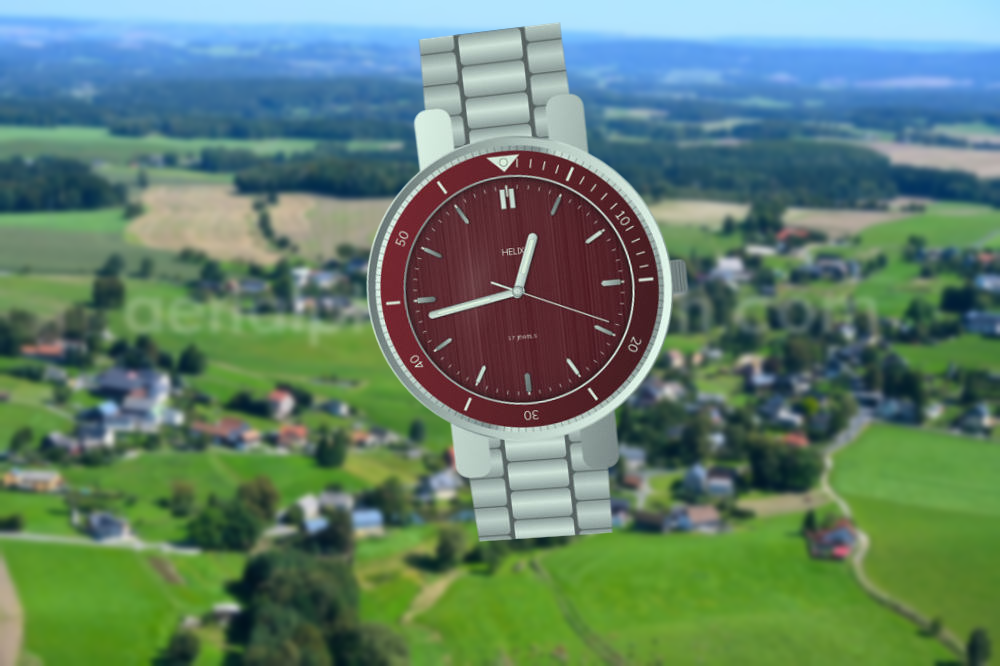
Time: **12:43:19**
